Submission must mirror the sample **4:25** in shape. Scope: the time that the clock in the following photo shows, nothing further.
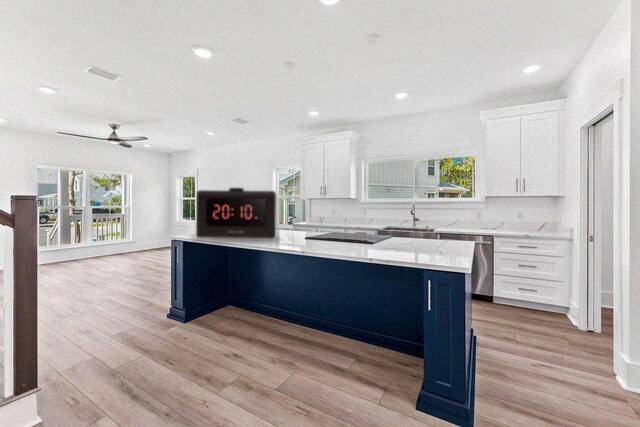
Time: **20:10**
